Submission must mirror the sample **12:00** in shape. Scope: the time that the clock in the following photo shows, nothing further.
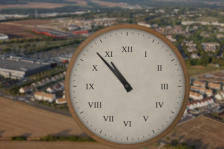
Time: **10:53**
